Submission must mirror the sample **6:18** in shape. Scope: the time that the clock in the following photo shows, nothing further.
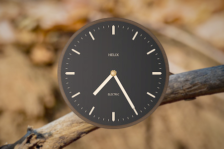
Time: **7:25**
